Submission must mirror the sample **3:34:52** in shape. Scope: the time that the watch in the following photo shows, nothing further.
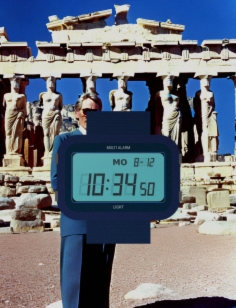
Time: **10:34:50**
